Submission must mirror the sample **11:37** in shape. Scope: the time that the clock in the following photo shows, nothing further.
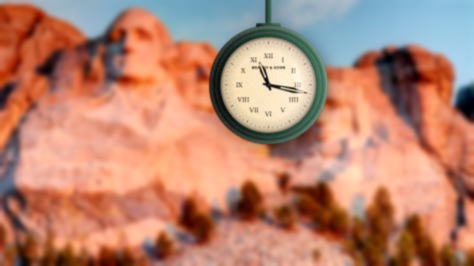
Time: **11:17**
